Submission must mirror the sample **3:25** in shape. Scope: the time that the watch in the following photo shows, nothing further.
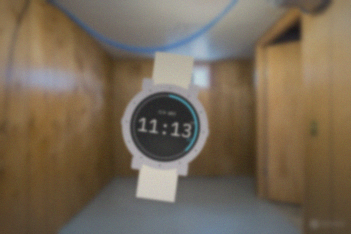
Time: **11:13**
